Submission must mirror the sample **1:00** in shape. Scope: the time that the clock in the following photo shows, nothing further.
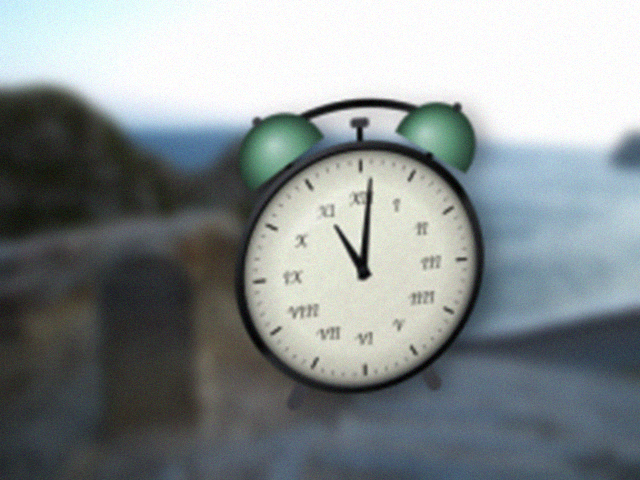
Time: **11:01**
